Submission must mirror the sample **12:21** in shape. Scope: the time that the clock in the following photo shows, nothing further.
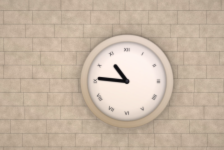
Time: **10:46**
